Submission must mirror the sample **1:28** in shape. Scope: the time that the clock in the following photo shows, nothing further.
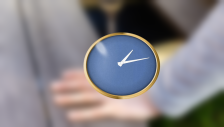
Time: **1:13**
